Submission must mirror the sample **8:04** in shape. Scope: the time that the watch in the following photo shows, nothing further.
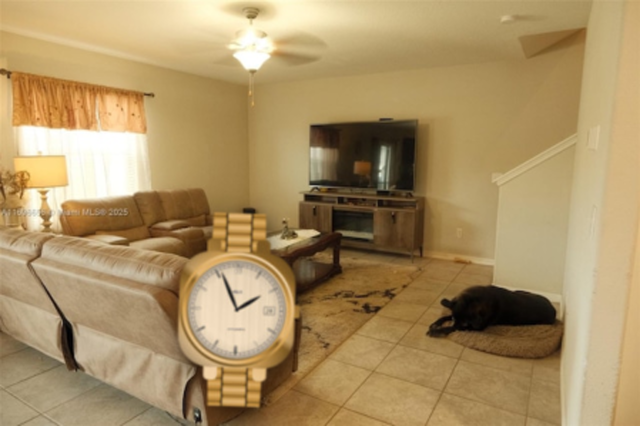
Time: **1:56**
